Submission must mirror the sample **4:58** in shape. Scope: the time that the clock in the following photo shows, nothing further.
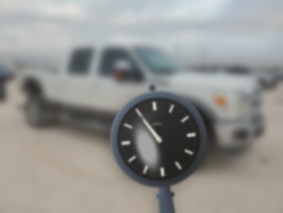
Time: **10:55**
